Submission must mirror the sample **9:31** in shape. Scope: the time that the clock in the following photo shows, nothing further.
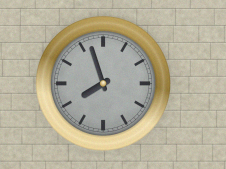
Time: **7:57**
